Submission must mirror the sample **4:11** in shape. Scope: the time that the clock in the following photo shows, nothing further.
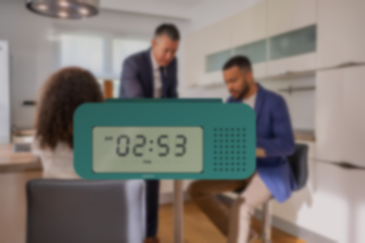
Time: **2:53**
